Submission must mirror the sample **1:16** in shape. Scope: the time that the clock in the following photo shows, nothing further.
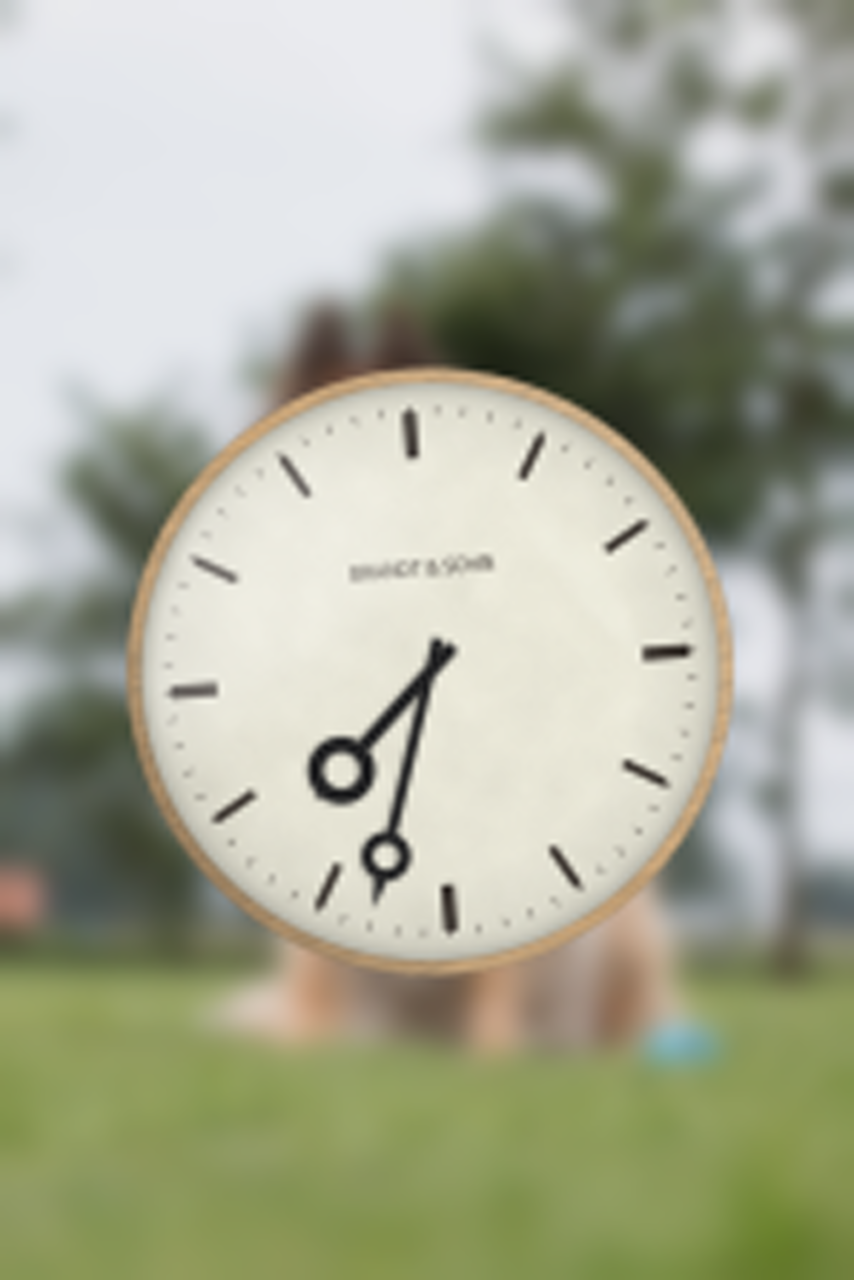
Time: **7:33**
